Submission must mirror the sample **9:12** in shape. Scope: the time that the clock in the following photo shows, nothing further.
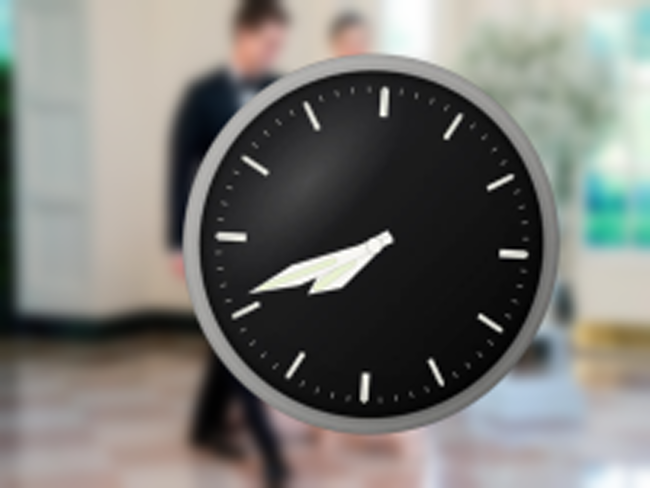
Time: **7:41**
